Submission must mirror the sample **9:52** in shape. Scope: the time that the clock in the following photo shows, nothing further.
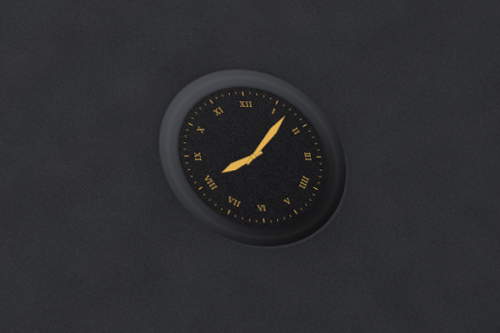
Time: **8:07**
